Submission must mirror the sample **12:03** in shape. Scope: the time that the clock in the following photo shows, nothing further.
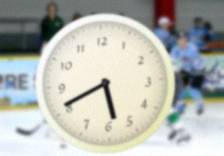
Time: **5:41**
